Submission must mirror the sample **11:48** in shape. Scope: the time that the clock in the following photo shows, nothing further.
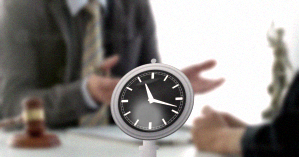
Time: **11:18**
